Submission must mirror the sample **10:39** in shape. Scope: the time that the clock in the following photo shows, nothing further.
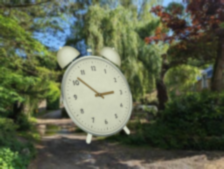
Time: **2:52**
